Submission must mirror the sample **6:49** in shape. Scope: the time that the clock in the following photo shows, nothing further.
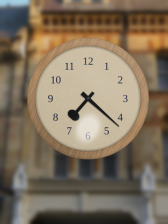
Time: **7:22**
